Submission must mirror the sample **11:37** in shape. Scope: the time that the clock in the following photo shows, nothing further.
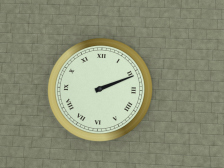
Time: **2:11**
